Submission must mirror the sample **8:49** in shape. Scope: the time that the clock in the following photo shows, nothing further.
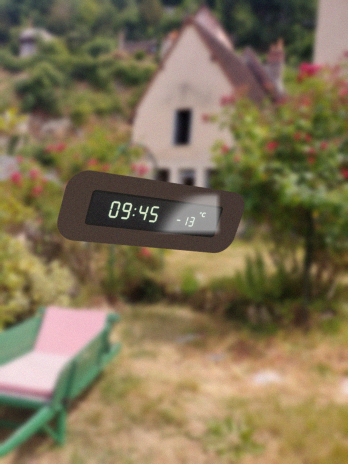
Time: **9:45**
